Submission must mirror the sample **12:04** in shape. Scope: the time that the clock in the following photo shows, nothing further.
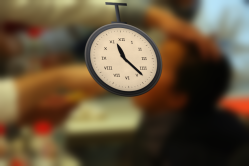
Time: **11:23**
